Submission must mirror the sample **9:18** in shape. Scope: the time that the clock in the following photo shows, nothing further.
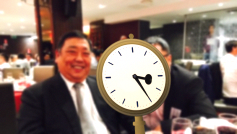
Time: **3:25**
